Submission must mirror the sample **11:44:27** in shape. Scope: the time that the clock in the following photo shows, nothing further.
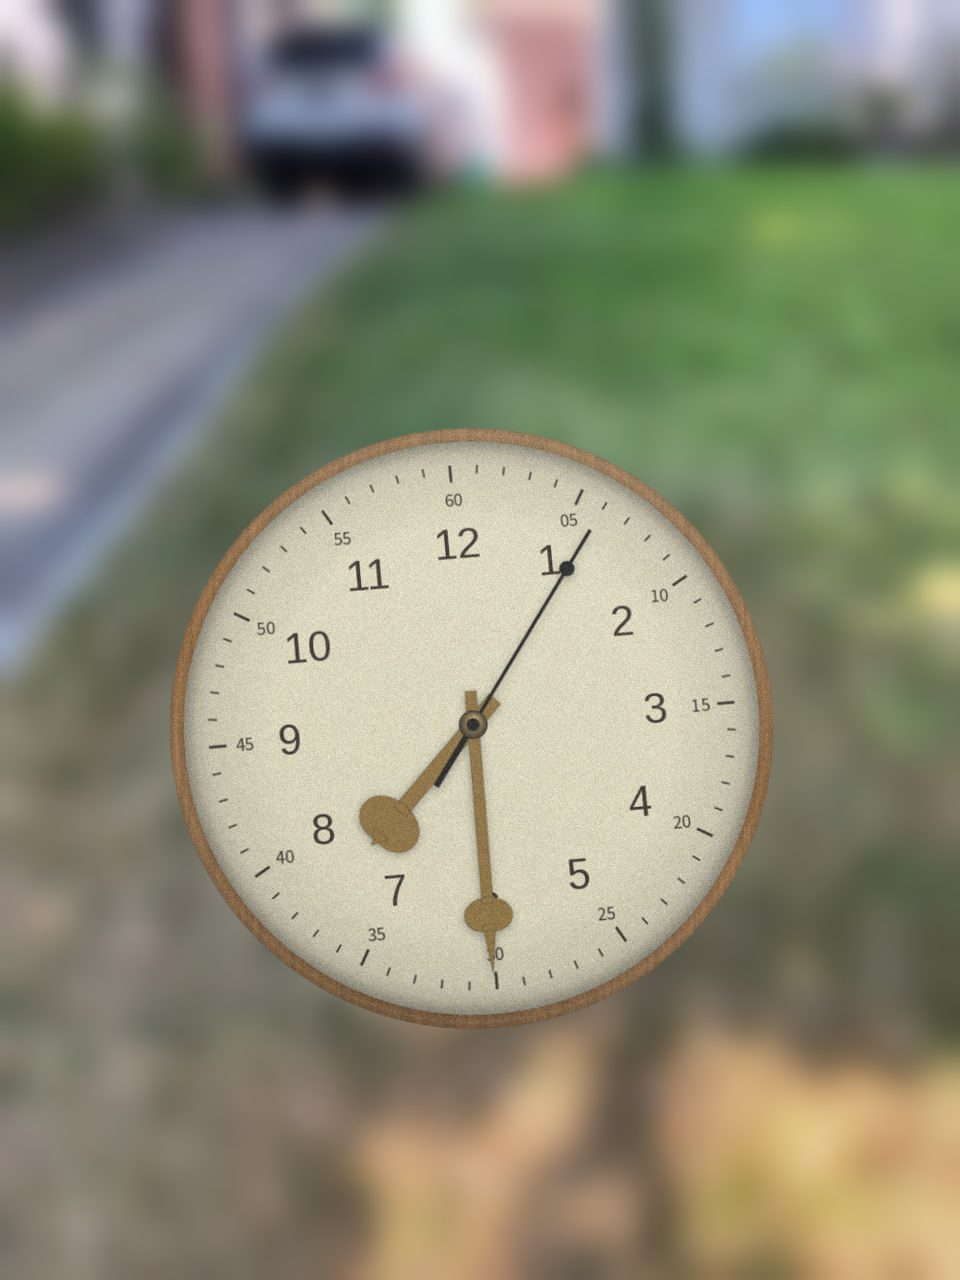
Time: **7:30:06**
